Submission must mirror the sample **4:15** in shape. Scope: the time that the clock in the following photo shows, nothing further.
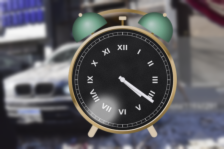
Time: **4:21**
